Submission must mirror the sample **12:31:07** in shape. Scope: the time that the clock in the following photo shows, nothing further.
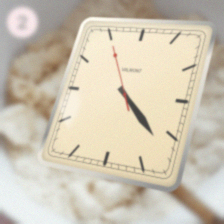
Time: **4:21:55**
